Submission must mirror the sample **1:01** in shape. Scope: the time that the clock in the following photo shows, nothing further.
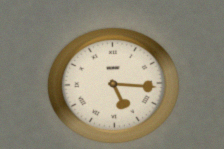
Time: **5:16**
